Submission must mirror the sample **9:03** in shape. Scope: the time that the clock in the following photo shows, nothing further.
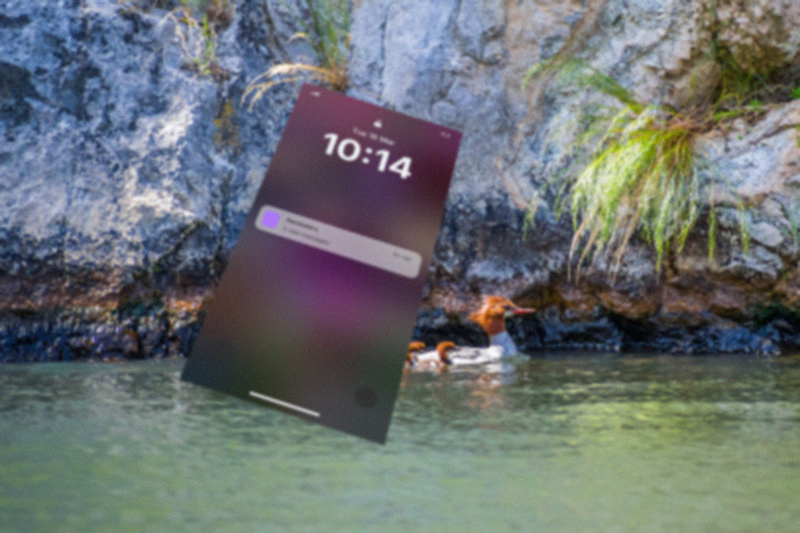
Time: **10:14**
